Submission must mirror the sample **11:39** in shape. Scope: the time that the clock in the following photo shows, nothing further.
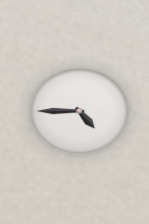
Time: **4:45**
